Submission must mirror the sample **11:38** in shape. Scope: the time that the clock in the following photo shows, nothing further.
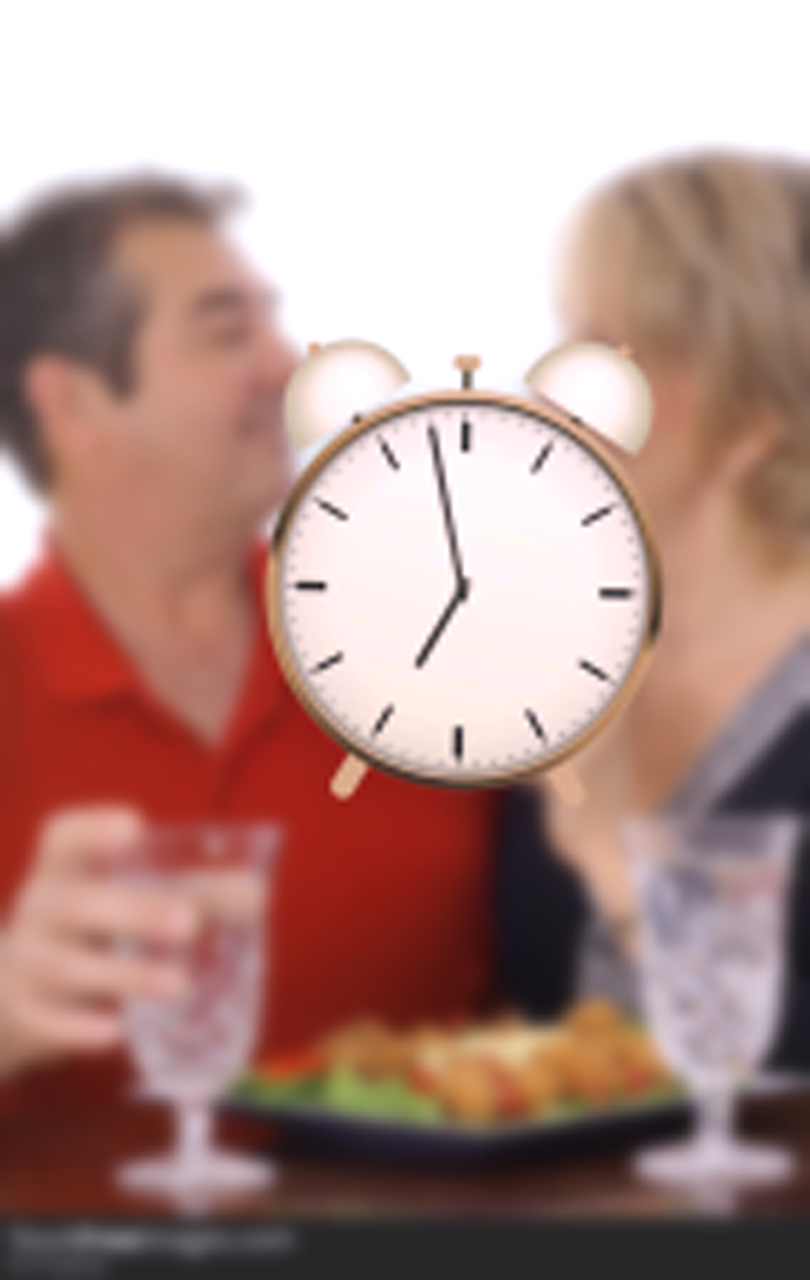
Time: **6:58**
